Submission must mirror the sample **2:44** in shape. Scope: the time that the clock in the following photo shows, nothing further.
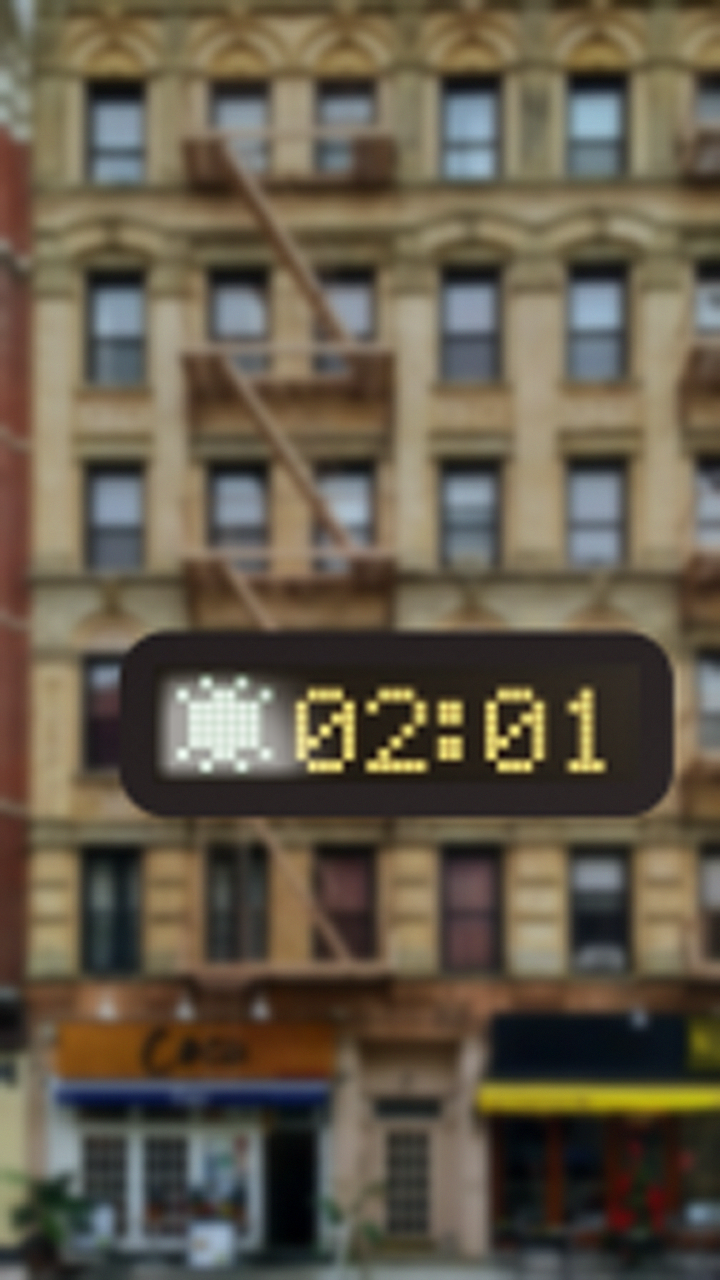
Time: **2:01**
